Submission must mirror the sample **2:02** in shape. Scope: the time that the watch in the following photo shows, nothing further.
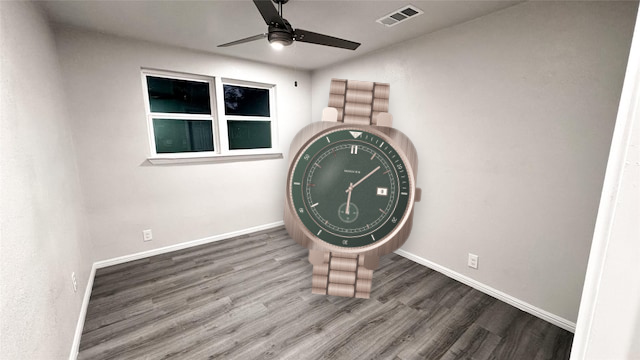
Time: **6:08**
